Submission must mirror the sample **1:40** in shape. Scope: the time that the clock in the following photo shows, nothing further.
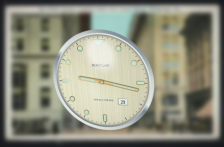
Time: **9:17**
